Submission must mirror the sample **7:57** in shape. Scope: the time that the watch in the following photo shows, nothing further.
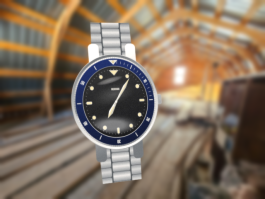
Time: **7:06**
